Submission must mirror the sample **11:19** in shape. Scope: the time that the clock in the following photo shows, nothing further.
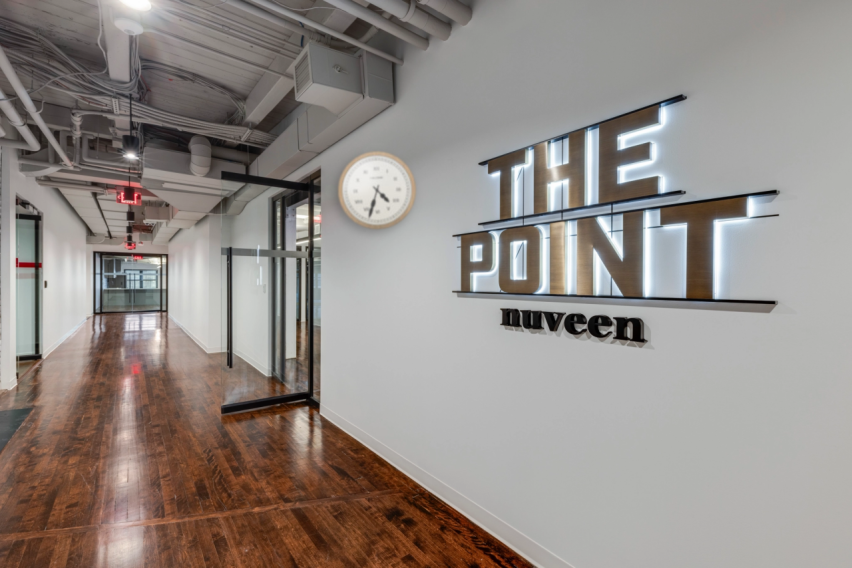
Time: **4:33**
